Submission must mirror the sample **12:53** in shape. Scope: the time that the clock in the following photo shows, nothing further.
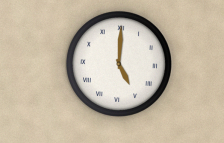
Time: **5:00**
